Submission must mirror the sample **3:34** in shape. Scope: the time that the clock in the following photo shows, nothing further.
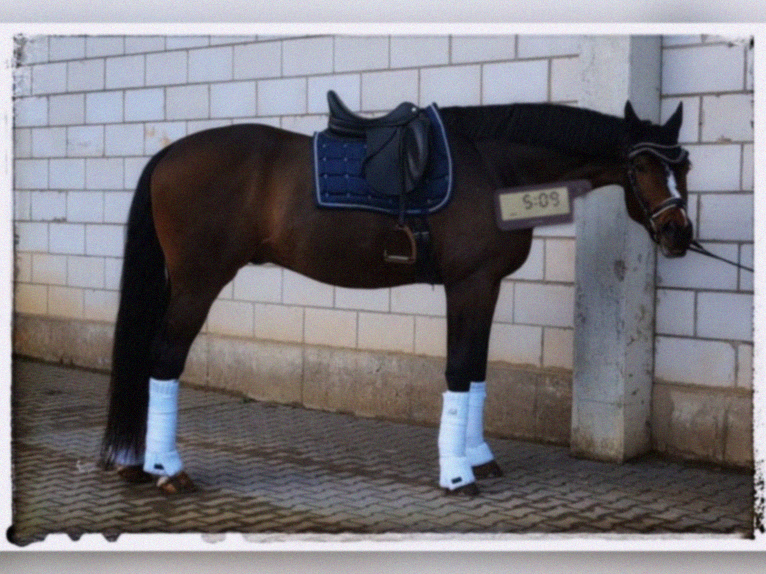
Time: **5:09**
